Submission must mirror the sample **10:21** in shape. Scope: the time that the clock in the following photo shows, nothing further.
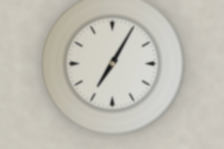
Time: **7:05**
